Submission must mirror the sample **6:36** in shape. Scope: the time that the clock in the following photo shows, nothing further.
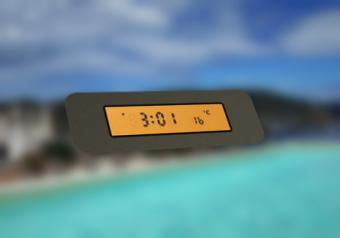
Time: **3:01**
